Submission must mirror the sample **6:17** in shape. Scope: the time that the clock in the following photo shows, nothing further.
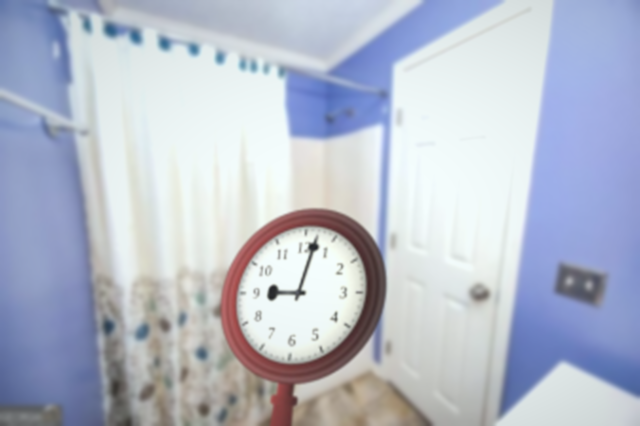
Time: **9:02**
